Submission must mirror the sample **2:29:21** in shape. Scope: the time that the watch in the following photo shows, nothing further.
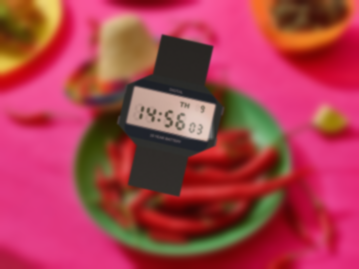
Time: **14:56:03**
